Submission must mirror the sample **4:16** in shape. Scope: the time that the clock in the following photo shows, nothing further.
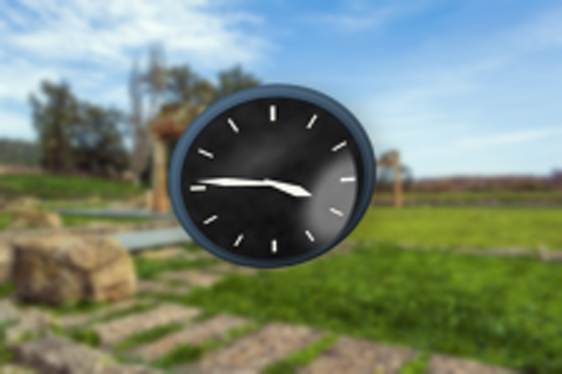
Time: **3:46**
